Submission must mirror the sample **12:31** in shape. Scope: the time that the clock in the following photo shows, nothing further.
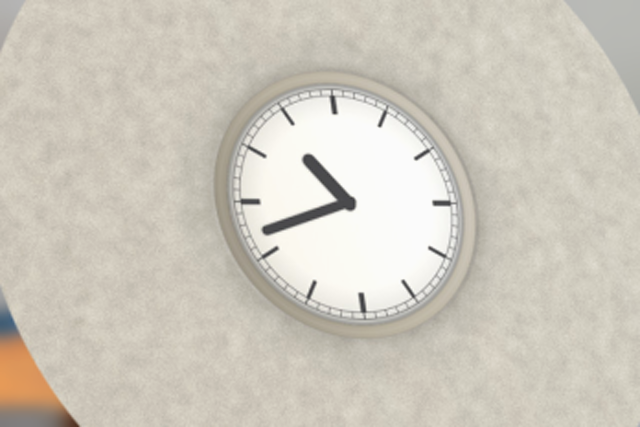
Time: **10:42**
